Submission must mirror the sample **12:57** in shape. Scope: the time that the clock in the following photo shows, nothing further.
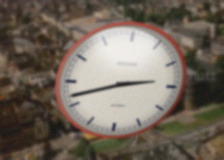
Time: **2:42**
